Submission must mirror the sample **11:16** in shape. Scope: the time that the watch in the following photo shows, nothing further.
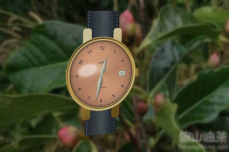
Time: **12:32**
